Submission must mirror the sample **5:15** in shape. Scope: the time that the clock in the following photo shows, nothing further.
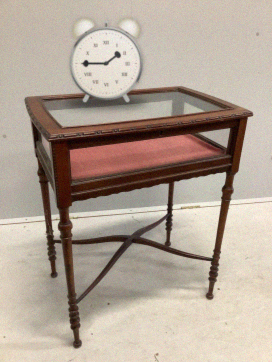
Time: **1:45**
